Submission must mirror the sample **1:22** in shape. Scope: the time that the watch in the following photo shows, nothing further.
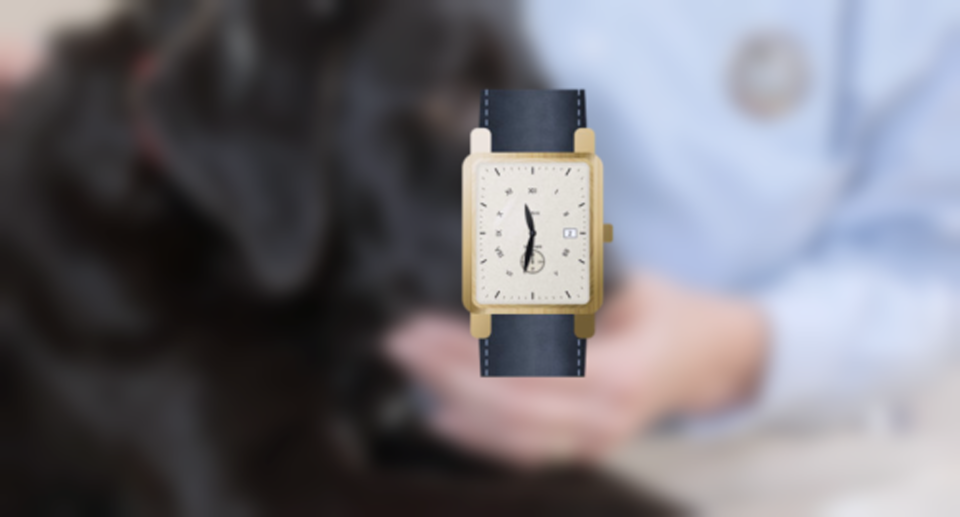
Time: **11:32**
